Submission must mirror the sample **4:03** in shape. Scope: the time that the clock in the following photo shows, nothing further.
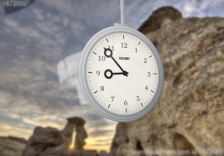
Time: **8:53**
